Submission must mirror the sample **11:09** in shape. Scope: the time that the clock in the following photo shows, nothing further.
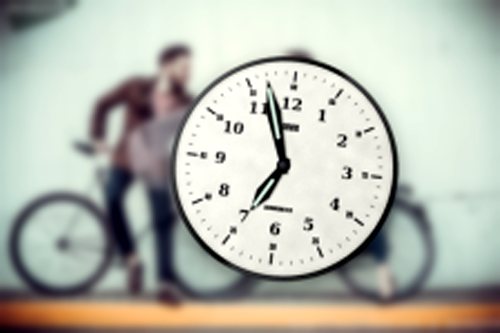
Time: **6:57**
